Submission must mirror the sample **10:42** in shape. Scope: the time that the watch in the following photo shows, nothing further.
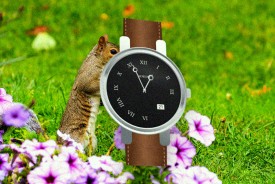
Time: **12:56**
